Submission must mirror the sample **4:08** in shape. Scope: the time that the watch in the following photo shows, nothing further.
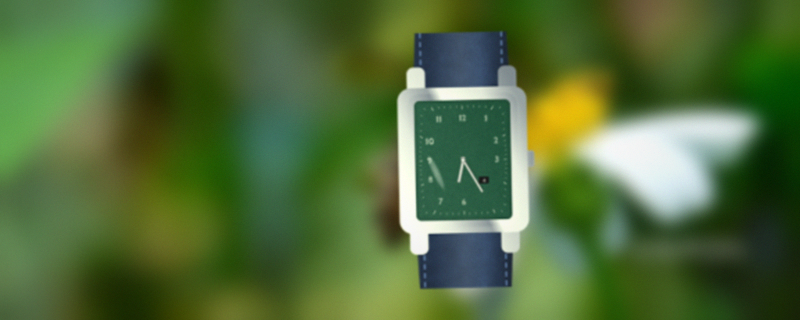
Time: **6:25**
